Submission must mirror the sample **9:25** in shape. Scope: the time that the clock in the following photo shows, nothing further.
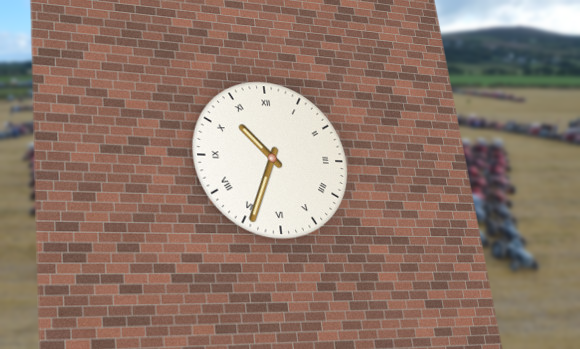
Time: **10:34**
